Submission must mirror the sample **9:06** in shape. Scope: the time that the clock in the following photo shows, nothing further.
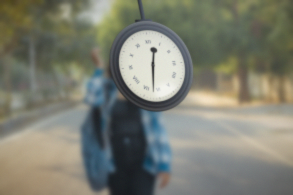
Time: **12:32**
